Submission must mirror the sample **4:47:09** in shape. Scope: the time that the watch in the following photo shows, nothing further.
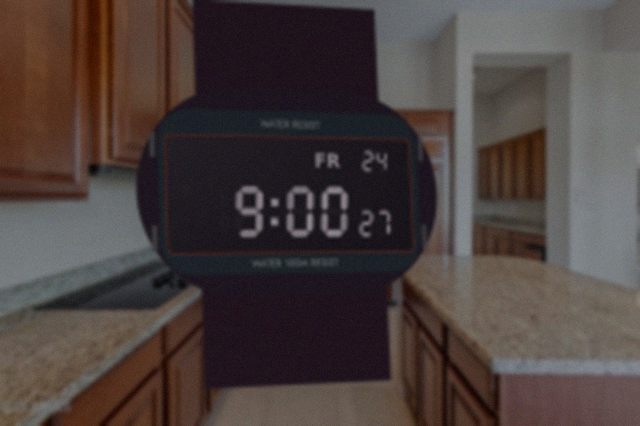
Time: **9:00:27**
